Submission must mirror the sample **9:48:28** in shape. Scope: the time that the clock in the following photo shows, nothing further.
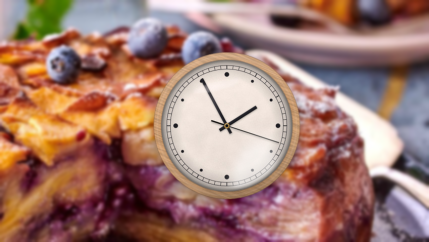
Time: **1:55:18**
